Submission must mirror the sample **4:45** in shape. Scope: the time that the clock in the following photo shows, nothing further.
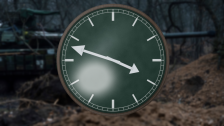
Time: **3:48**
